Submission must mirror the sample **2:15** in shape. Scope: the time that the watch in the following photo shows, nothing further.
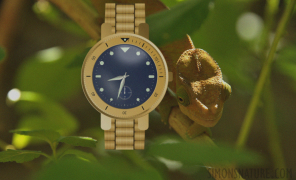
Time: **8:33**
